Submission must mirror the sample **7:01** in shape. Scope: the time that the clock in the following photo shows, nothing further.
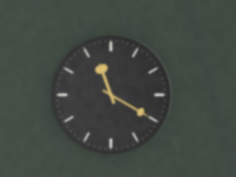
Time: **11:20**
